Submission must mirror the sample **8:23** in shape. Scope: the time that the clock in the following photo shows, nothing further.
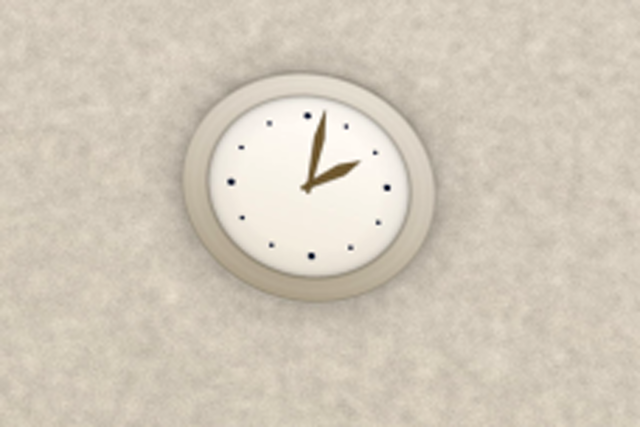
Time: **2:02**
